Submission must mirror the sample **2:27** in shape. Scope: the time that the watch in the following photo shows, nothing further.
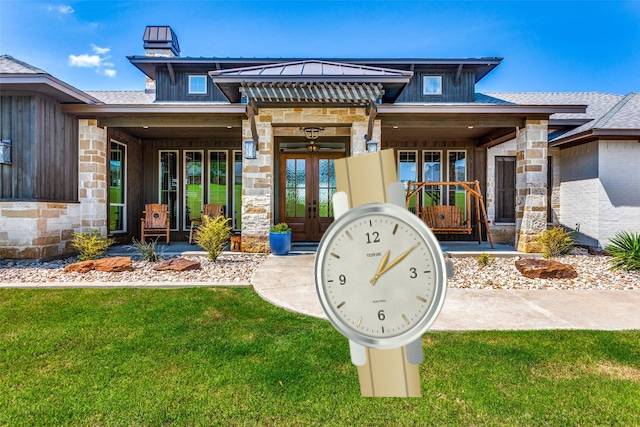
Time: **1:10**
